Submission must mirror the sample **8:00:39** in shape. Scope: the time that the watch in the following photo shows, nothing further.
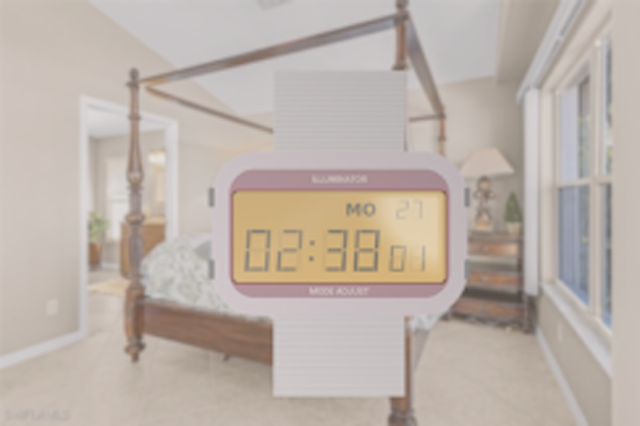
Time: **2:38:01**
